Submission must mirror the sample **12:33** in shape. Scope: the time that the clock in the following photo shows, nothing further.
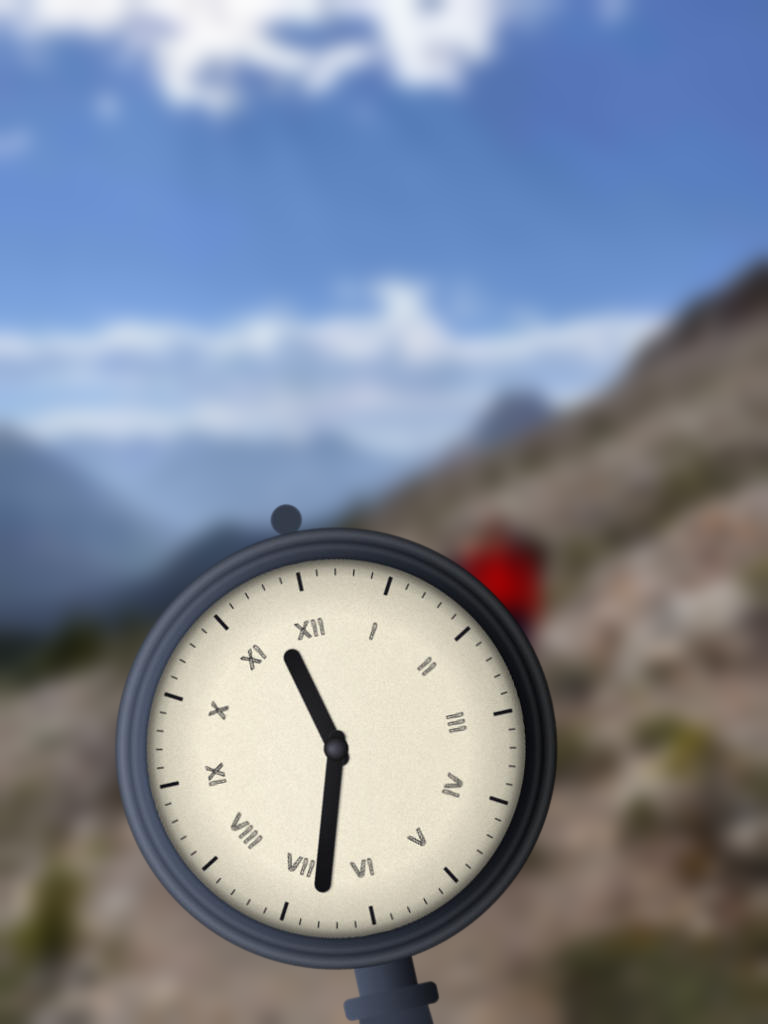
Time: **11:33**
